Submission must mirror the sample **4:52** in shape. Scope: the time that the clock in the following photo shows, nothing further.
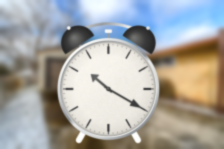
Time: **10:20**
